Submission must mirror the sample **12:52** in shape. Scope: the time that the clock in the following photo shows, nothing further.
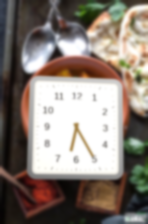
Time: **6:25**
